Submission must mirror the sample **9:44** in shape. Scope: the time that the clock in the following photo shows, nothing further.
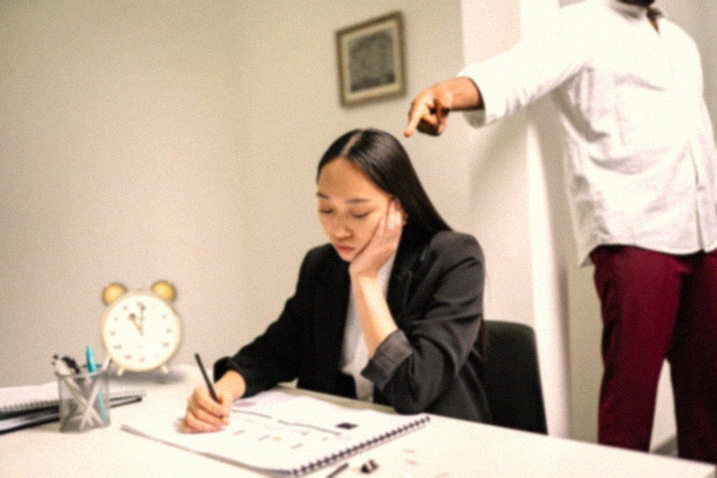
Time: **11:01**
